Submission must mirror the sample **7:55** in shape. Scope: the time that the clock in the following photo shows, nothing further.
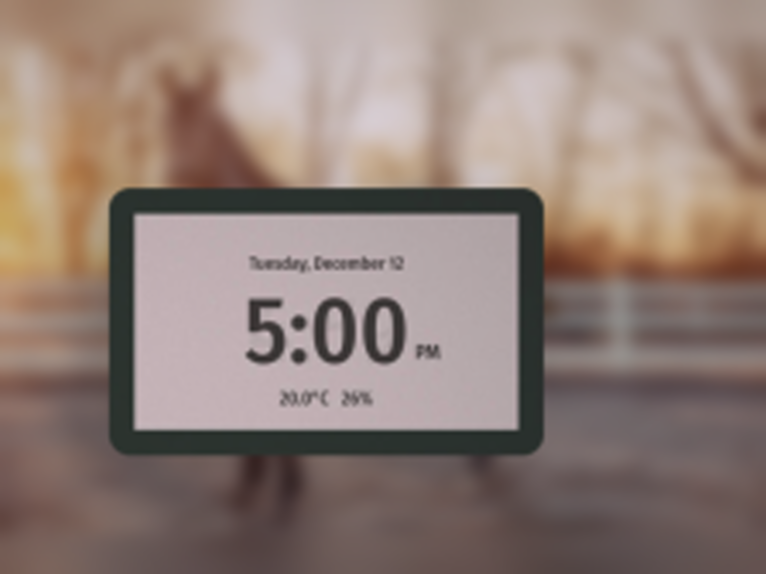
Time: **5:00**
